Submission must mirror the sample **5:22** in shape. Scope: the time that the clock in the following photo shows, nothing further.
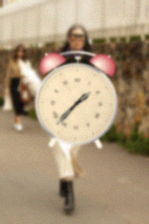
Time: **1:37**
